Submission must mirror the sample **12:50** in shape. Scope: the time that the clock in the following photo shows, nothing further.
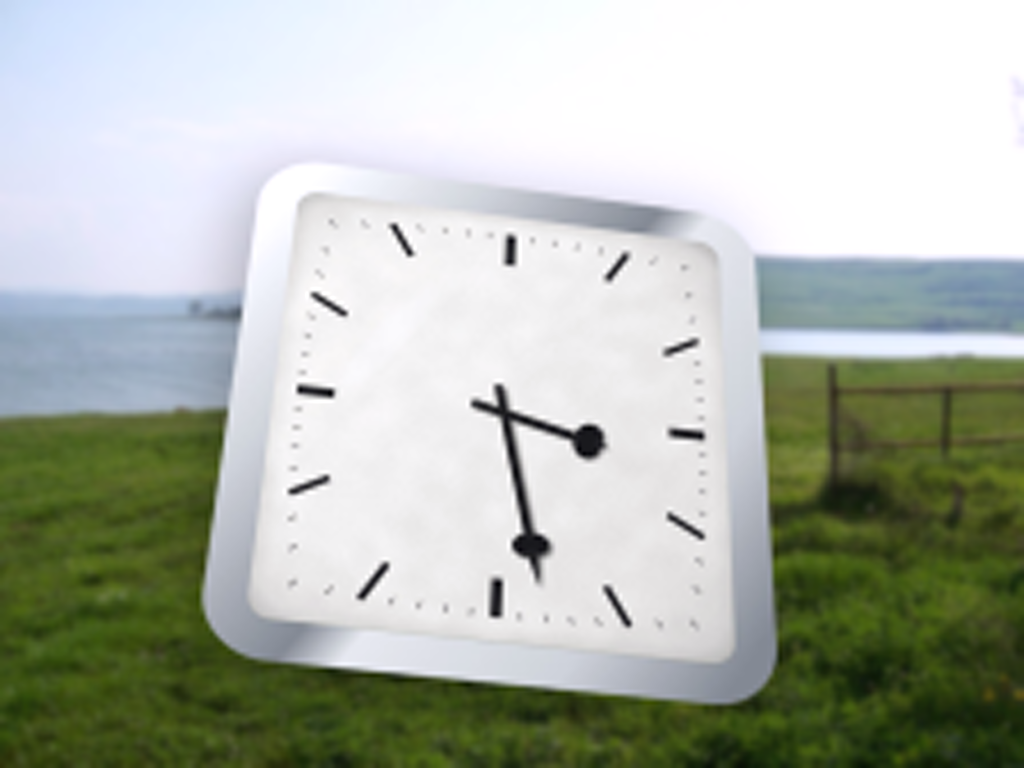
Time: **3:28**
